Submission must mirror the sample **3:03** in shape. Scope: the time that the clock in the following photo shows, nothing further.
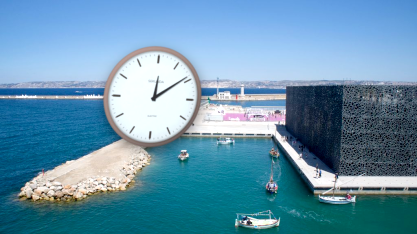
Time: **12:09**
